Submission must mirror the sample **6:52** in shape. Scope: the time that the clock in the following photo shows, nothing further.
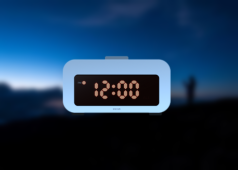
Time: **12:00**
